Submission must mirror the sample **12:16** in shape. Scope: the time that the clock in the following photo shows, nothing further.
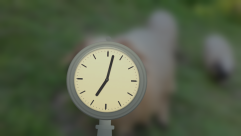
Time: **7:02**
